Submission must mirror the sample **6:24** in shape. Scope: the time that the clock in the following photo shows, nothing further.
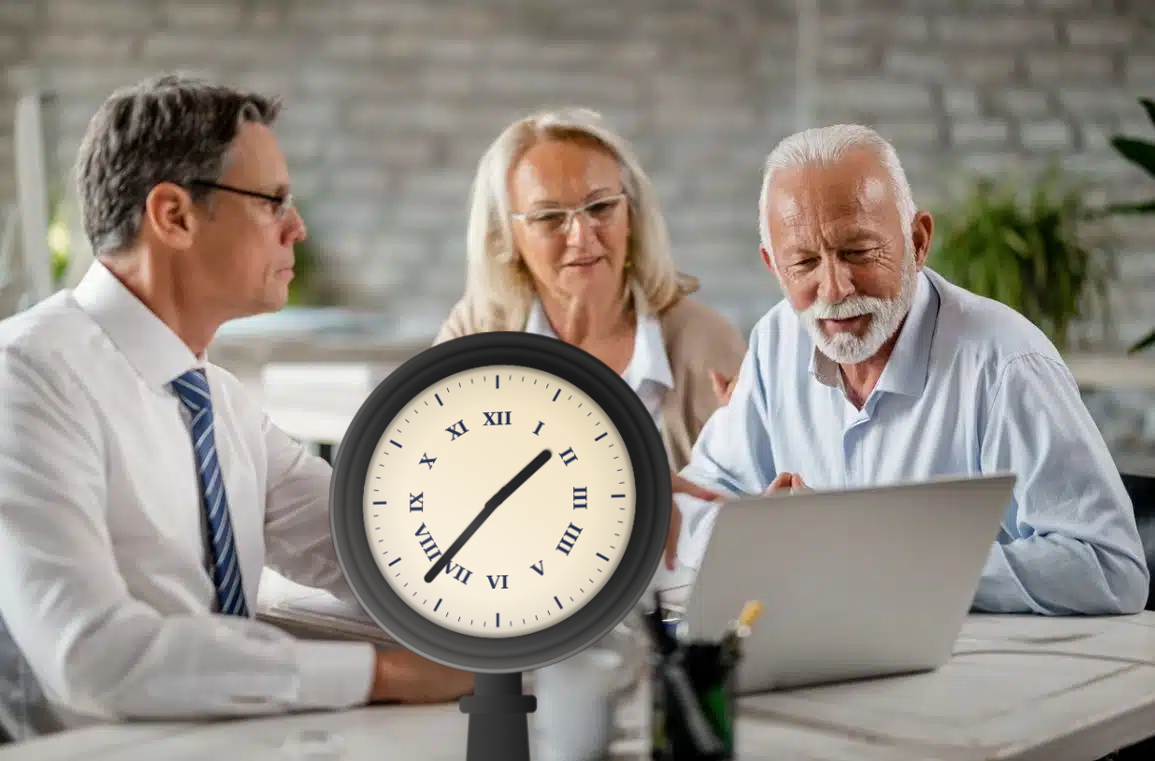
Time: **1:37**
